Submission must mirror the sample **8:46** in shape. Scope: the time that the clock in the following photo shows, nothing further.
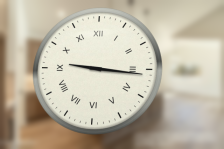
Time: **9:16**
